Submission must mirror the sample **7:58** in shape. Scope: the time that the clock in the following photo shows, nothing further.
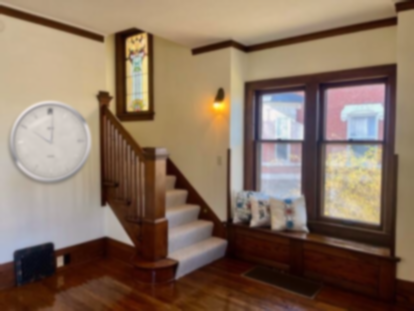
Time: **10:01**
